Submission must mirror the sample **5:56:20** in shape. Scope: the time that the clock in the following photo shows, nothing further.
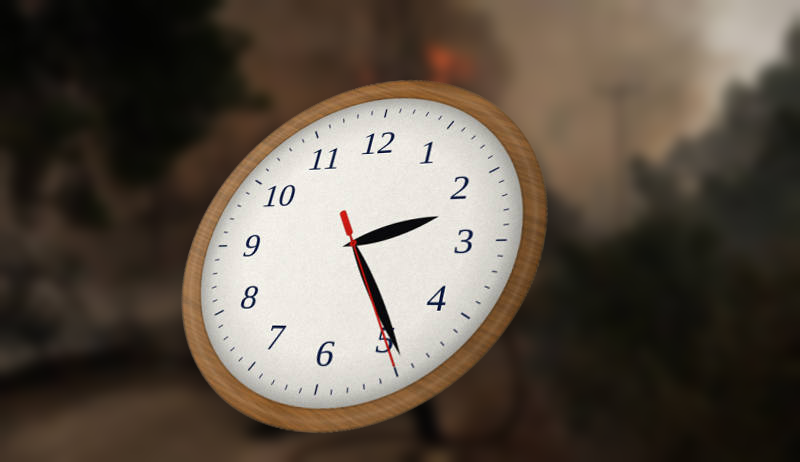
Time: **2:24:25**
